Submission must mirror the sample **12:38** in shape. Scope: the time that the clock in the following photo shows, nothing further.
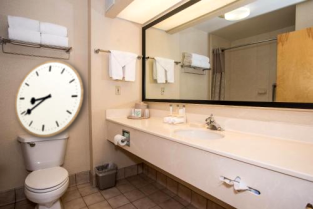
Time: **8:39**
